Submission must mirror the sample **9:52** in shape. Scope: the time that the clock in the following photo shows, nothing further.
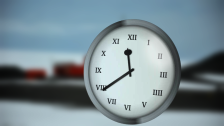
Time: **11:39**
